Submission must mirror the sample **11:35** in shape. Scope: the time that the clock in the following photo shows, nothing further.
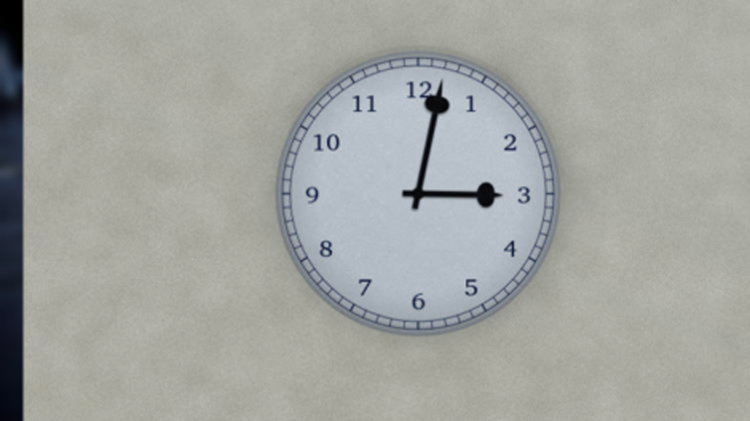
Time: **3:02**
